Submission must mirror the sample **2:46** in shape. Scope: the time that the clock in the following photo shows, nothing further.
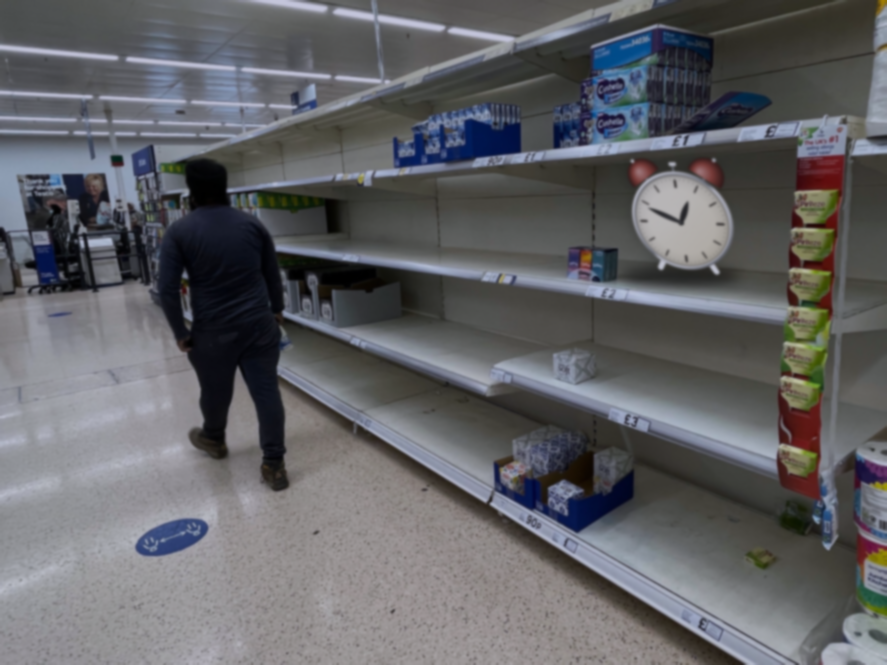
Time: **12:49**
